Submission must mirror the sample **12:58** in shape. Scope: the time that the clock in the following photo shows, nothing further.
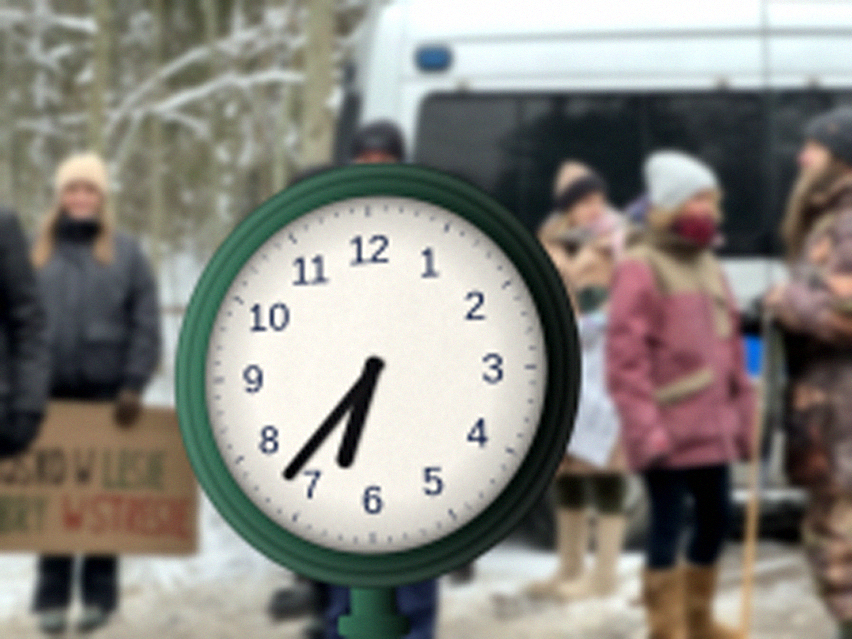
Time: **6:37**
